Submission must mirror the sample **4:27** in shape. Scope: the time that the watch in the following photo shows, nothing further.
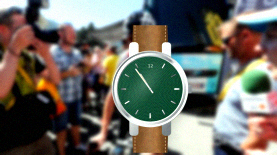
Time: **10:54**
